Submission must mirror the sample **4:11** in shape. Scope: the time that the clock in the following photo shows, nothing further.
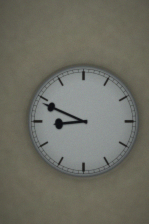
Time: **8:49**
